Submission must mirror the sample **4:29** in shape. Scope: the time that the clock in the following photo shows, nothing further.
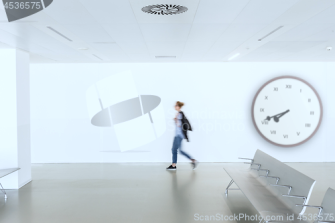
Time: **7:41**
